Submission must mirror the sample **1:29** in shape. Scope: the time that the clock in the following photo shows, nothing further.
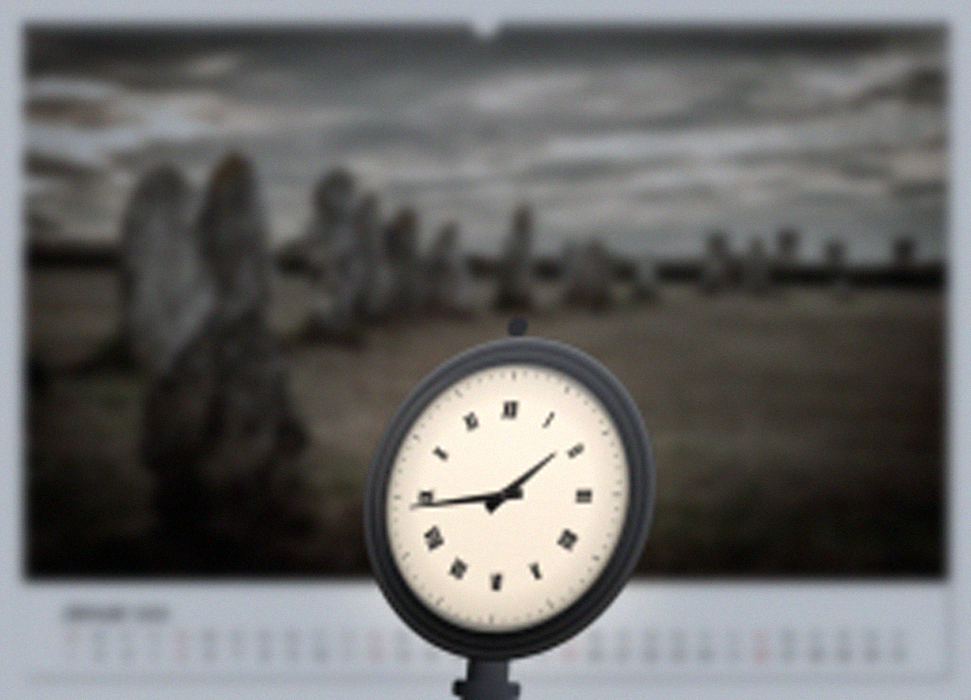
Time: **1:44**
